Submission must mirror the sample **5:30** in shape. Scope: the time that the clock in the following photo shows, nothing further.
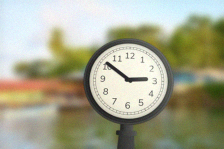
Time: **2:51**
